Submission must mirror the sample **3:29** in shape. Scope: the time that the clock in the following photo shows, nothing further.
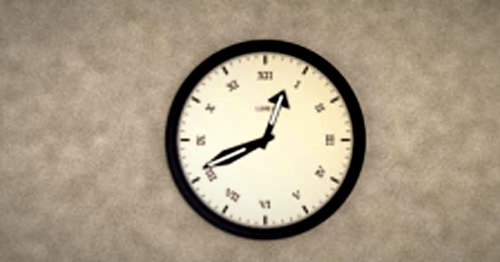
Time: **12:41**
